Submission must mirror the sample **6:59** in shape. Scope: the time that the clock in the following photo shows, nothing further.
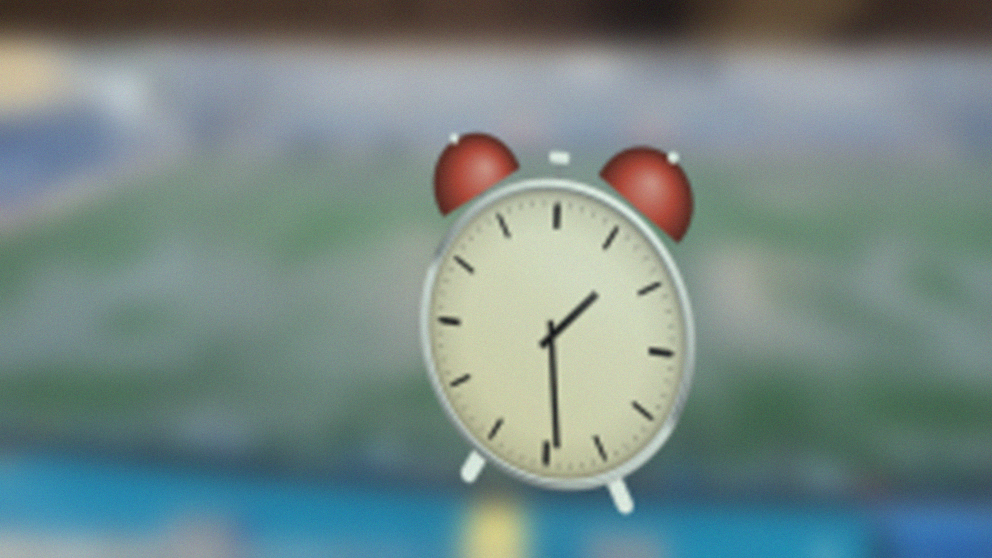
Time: **1:29**
